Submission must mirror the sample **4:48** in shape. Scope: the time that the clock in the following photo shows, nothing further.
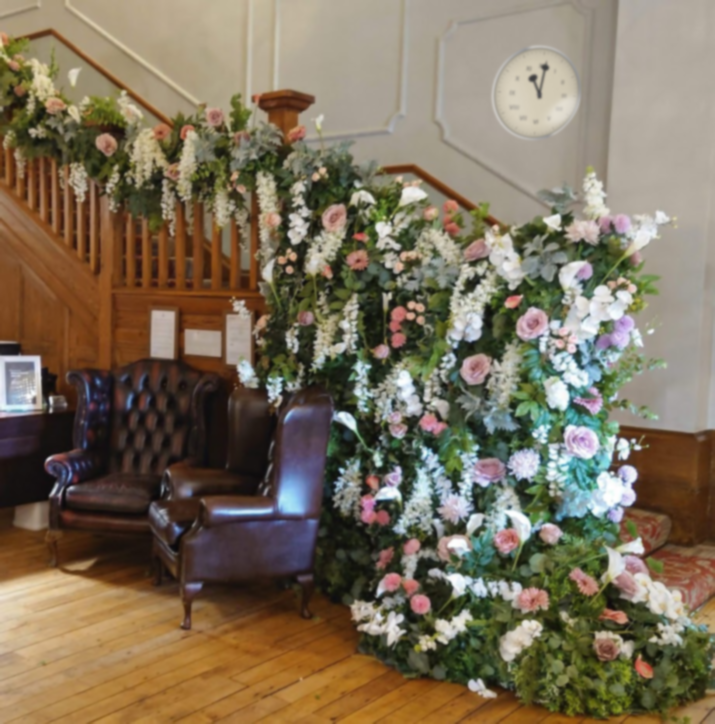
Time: **11:01**
